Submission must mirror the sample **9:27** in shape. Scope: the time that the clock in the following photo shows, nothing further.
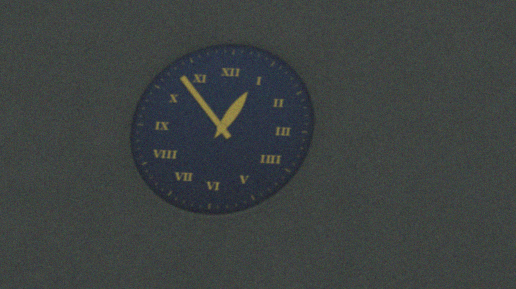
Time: **12:53**
